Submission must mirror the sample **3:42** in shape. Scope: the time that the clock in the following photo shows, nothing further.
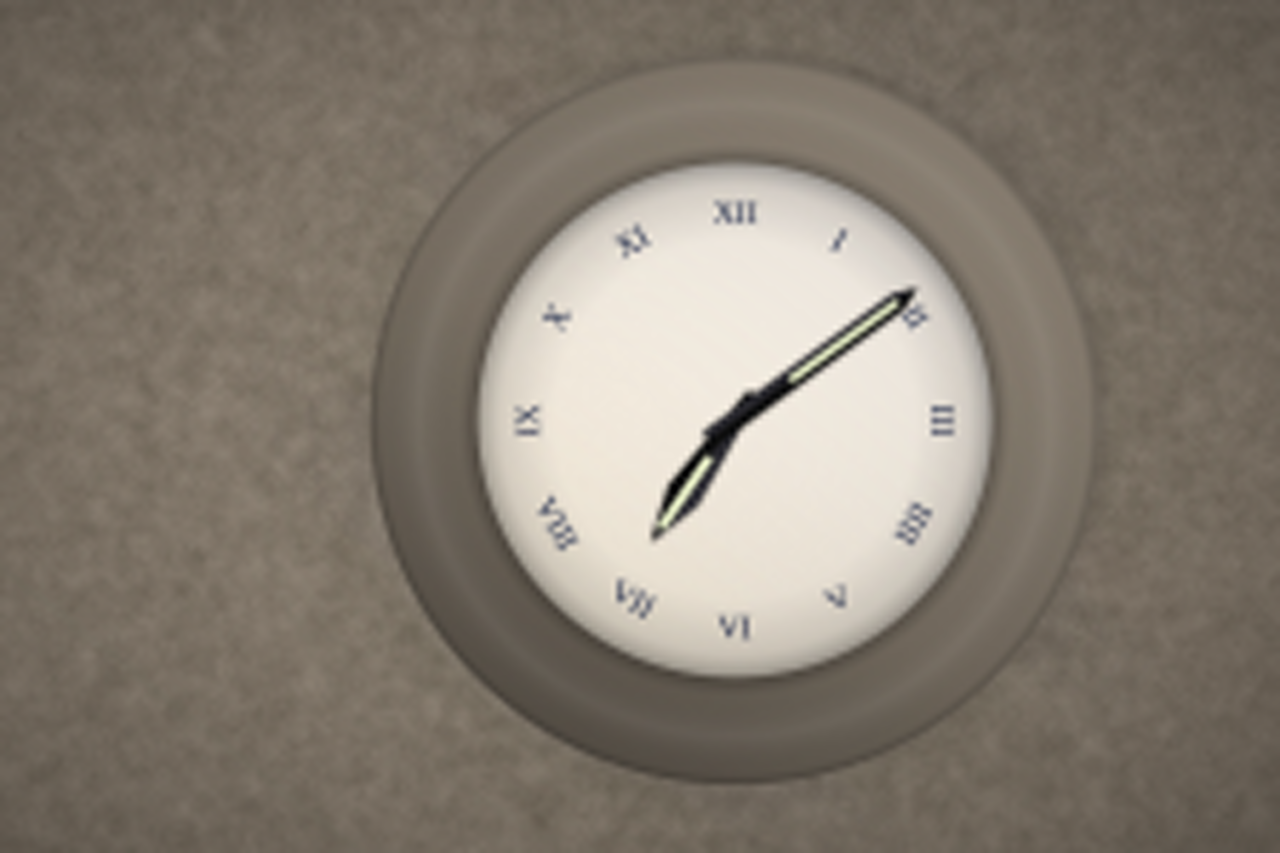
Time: **7:09**
